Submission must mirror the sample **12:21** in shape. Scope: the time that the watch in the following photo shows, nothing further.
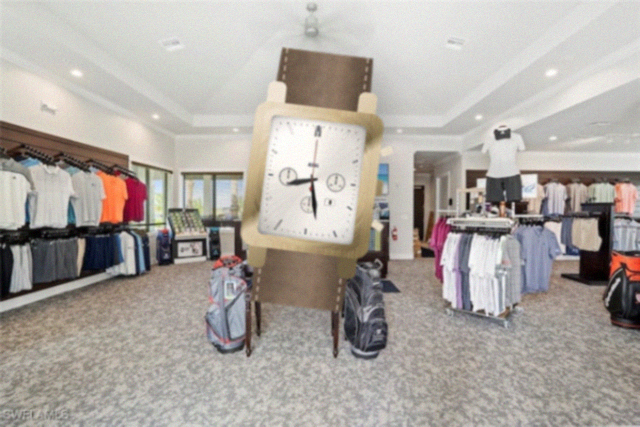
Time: **8:28**
